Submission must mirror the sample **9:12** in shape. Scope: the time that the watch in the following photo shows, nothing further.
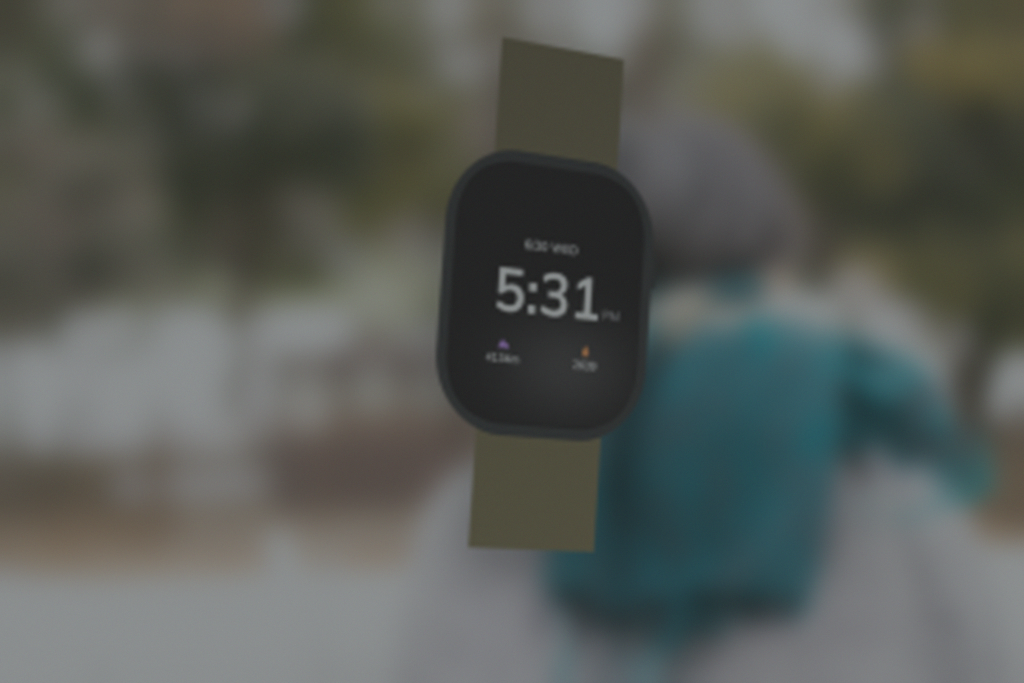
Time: **5:31**
